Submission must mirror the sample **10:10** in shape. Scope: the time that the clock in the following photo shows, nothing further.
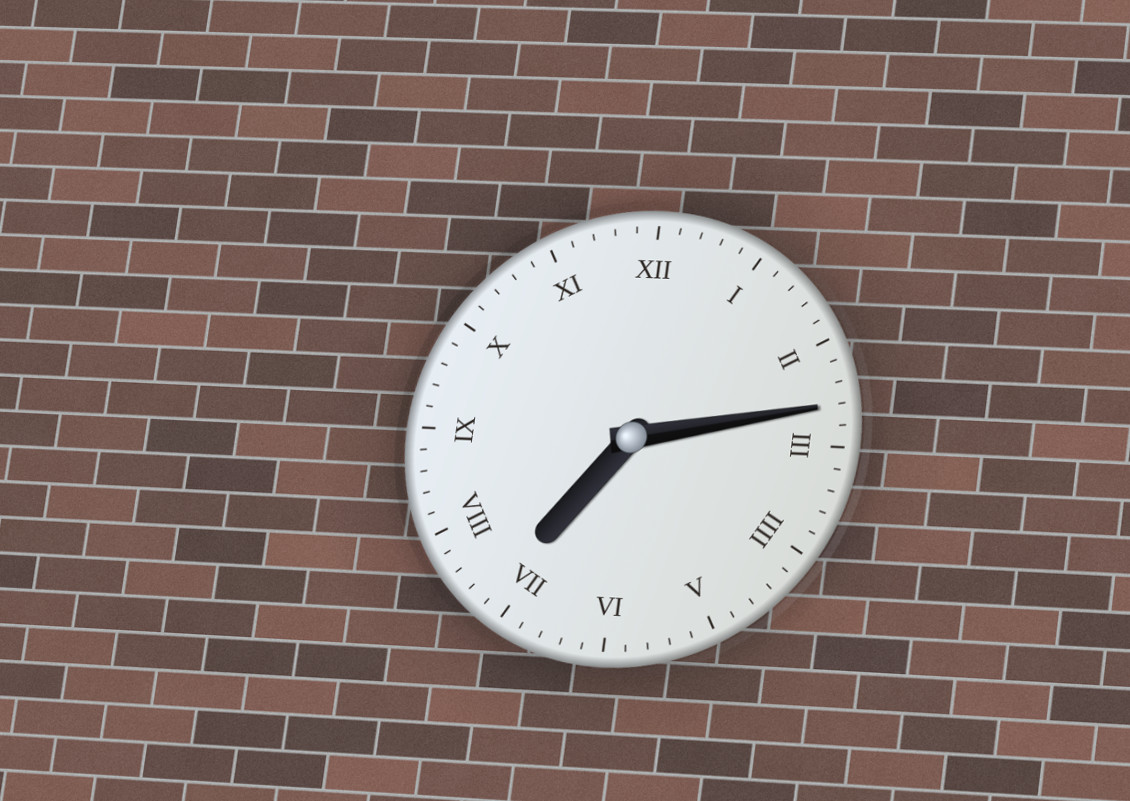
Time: **7:13**
